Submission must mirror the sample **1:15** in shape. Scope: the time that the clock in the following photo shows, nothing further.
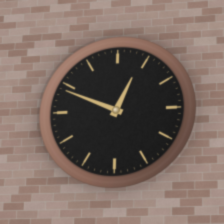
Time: **12:49**
